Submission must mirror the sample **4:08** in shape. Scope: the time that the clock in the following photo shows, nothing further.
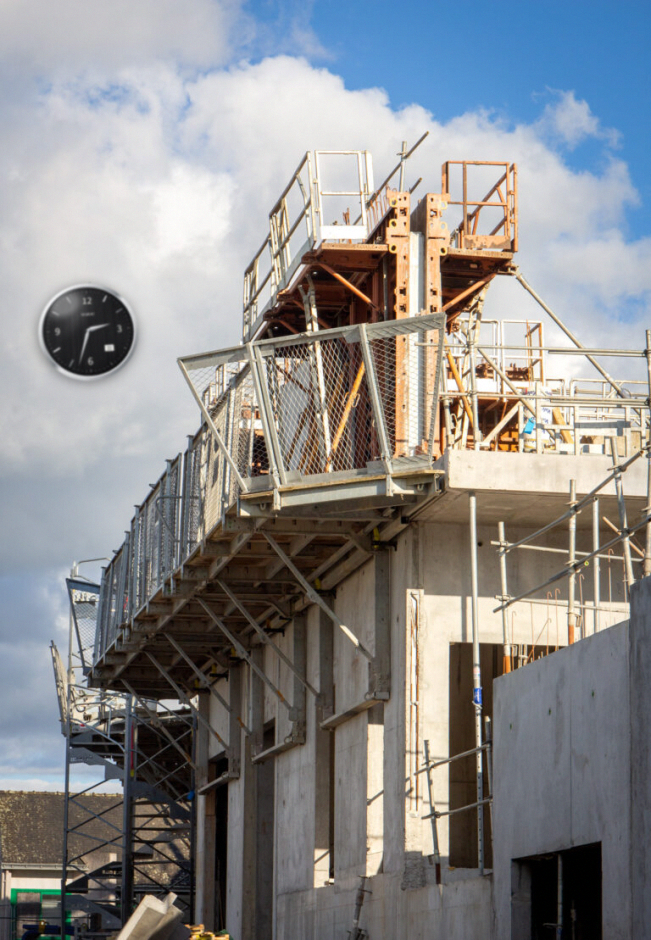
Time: **2:33**
